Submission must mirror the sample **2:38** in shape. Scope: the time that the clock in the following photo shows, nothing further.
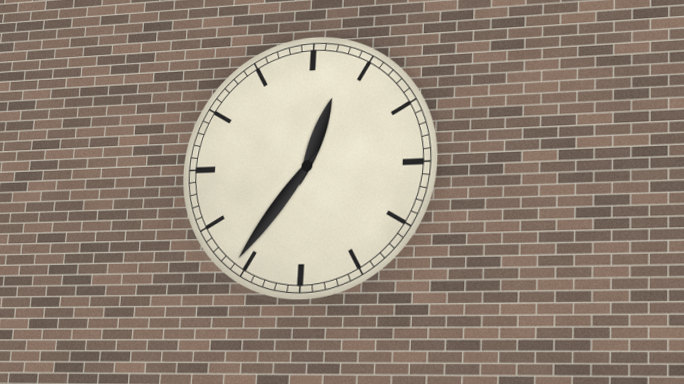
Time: **12:36**
